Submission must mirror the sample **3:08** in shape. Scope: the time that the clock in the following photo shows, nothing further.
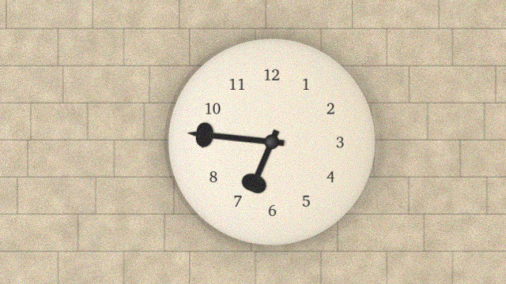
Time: **6:46**
